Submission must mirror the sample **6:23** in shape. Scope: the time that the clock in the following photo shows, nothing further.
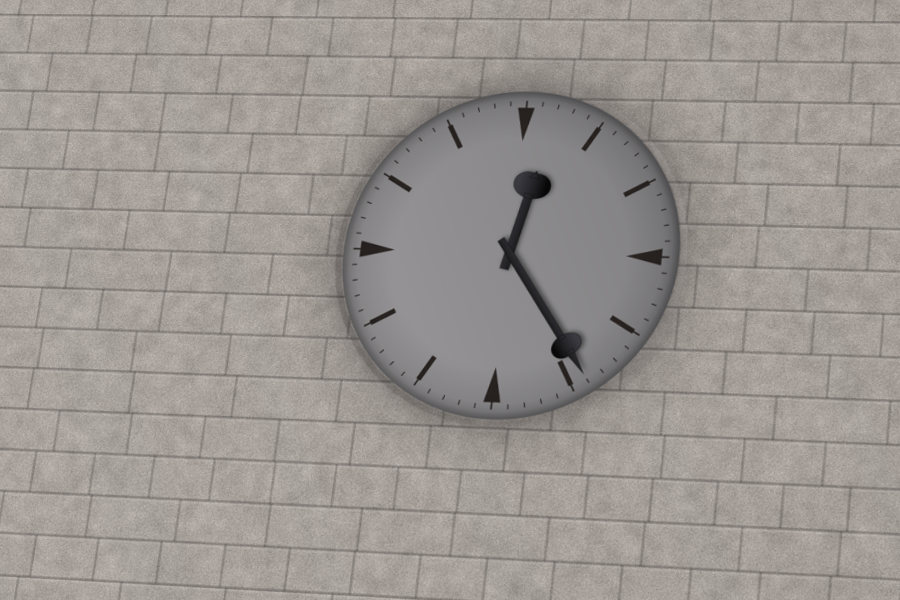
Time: **12:24**
